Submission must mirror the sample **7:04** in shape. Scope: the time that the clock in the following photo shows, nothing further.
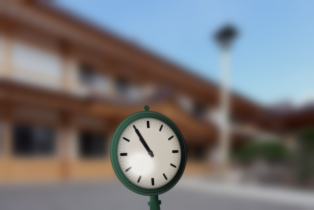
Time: **10:55**
